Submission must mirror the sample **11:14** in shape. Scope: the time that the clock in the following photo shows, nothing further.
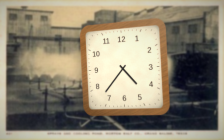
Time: **4:37**
